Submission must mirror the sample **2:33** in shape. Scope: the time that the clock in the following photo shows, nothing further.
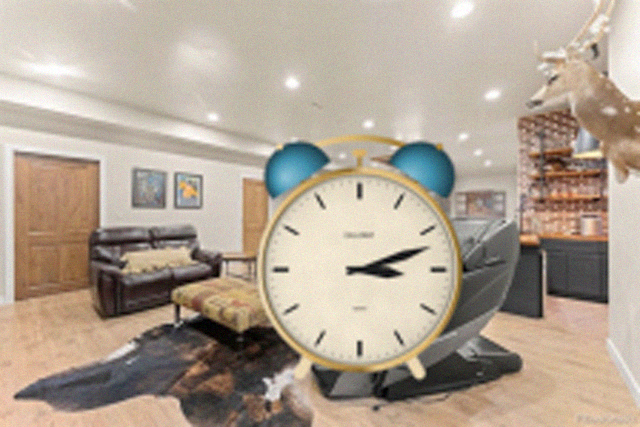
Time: **3:12**
